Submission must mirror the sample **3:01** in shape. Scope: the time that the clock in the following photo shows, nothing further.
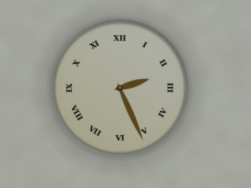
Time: **2:26**
